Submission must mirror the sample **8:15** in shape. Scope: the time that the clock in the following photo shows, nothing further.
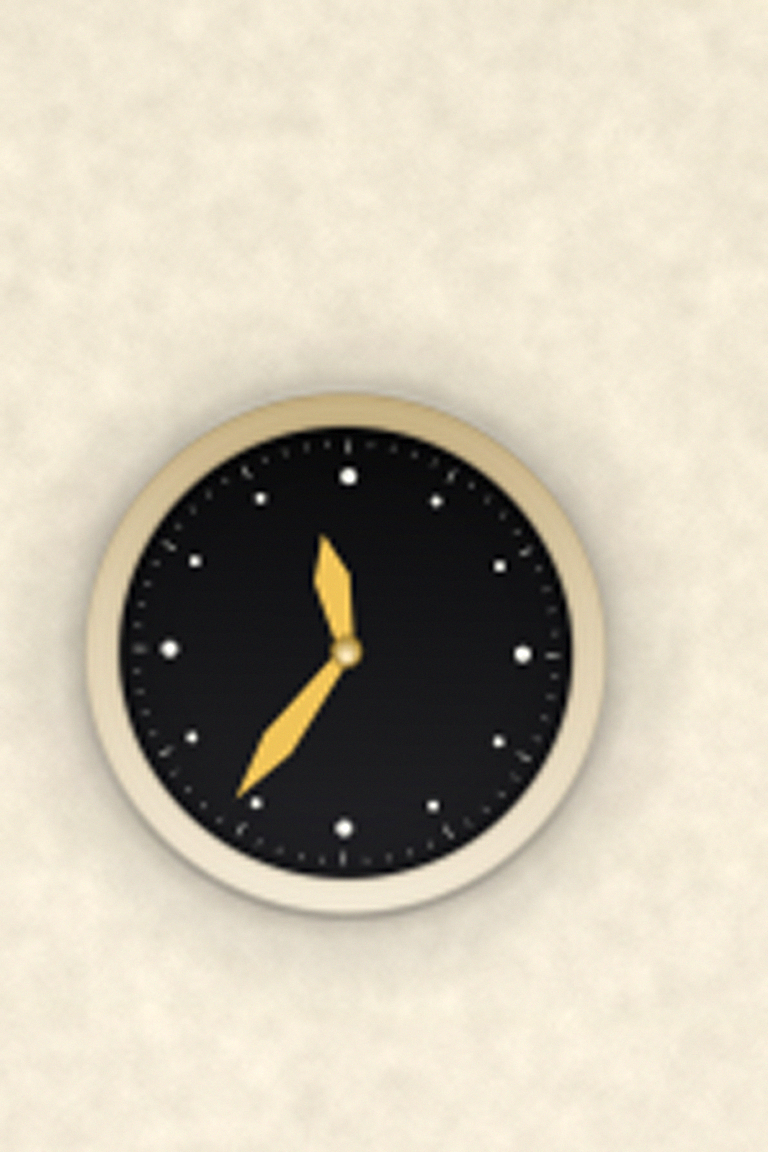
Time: **11:36**
